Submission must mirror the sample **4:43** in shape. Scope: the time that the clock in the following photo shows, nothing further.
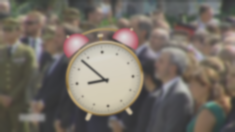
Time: **8:53**
